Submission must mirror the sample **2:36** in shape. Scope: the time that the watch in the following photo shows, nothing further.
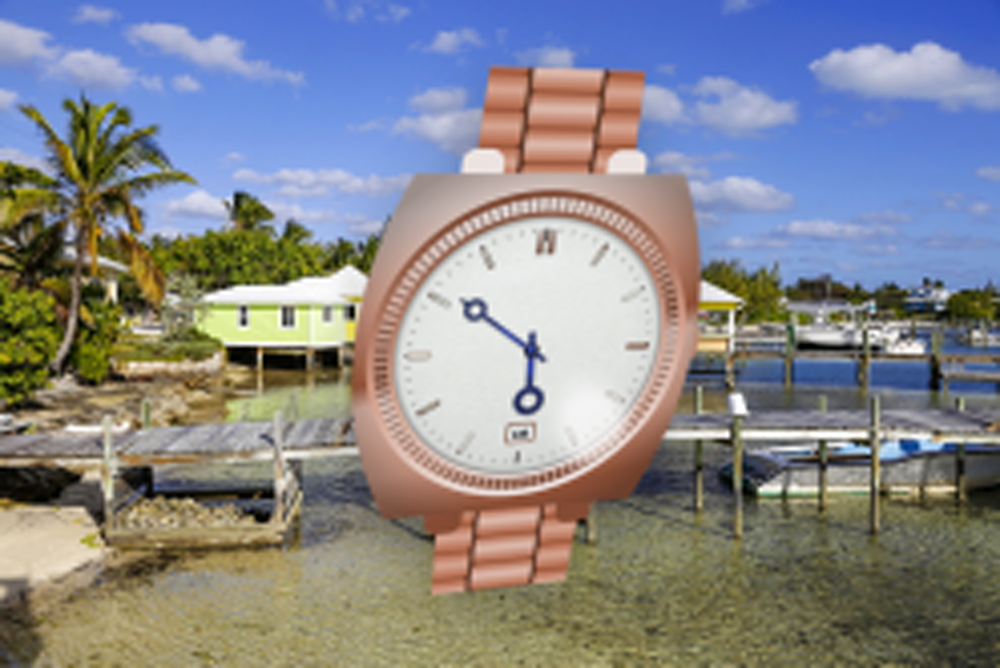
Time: **5:51**
